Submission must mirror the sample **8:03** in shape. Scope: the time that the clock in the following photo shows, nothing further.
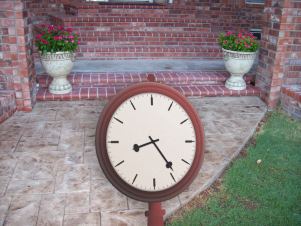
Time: **8:24**
